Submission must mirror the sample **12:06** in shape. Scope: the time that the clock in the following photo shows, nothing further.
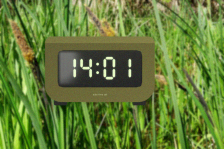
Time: **14:01**
